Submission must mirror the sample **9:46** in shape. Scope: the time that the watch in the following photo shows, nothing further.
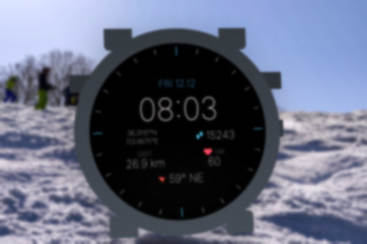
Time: **8:03**
